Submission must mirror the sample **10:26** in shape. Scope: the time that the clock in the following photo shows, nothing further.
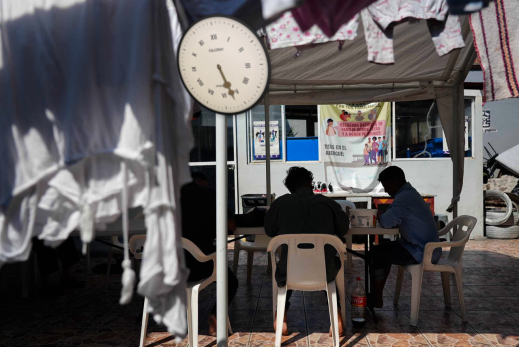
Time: **5:27**
